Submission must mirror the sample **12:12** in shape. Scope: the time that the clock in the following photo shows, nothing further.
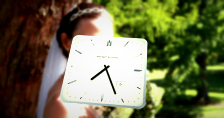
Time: **7:26**
